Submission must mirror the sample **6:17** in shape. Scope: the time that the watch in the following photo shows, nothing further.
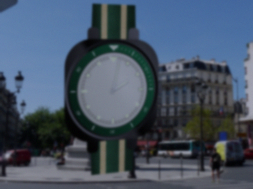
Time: **2:02**
